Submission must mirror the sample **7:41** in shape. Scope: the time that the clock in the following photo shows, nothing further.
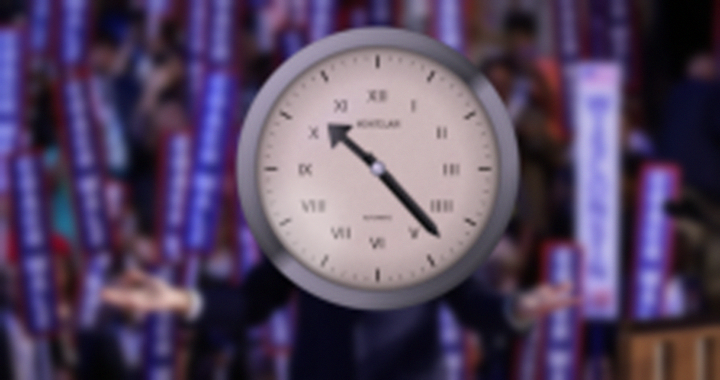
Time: **10:23**
